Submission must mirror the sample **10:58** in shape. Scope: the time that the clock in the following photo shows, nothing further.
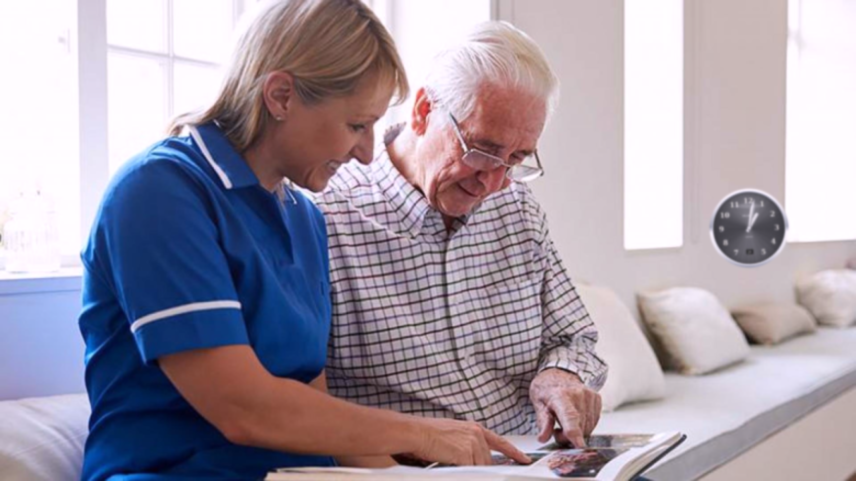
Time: **1:02**
